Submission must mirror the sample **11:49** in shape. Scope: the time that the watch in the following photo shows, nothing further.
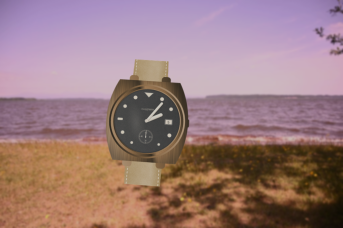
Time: **2:06**
